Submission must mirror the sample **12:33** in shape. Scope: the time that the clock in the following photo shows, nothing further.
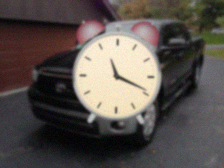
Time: **11:19**
